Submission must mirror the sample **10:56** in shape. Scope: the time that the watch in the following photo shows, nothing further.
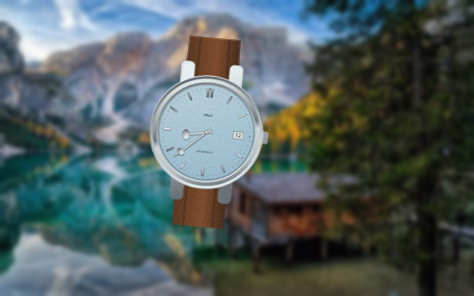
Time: **8:38**
